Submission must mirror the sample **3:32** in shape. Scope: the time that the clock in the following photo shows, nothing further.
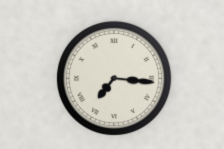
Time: **7:16**
